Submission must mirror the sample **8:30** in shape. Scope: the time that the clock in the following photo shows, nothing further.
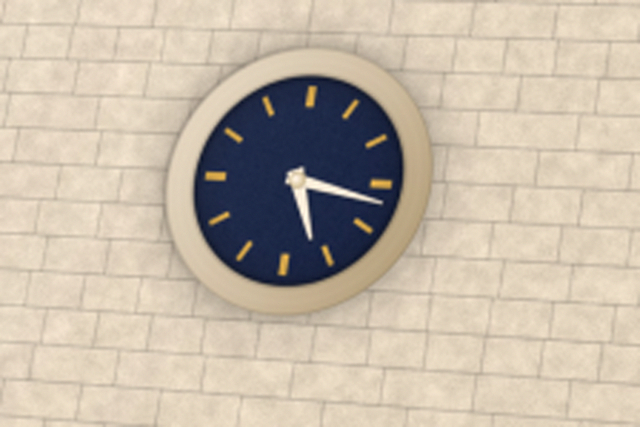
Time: **5:17**
